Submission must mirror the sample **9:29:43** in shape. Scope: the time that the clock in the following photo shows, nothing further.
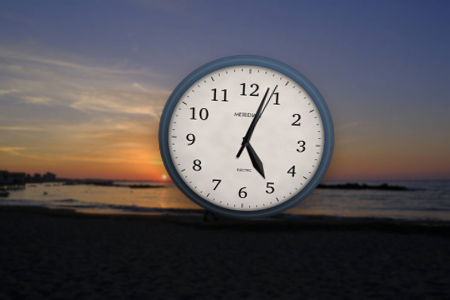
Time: **5:03:04**
